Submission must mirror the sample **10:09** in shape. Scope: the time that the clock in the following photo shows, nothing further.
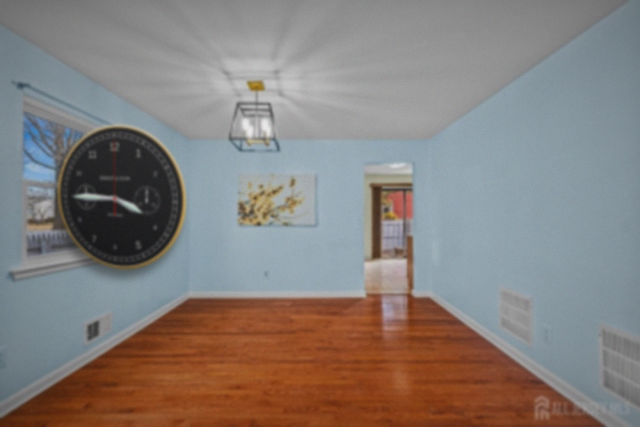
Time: **3:45**
